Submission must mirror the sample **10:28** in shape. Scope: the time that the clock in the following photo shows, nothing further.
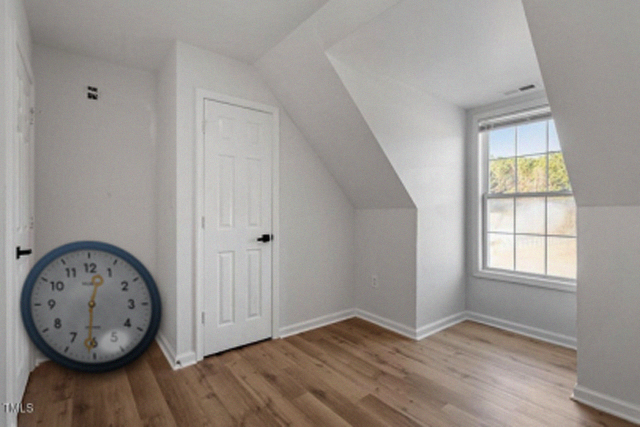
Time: **12:31**
